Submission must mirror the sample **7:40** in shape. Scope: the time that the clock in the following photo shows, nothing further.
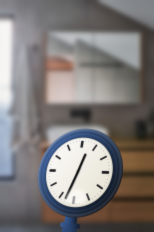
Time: **12:33**
